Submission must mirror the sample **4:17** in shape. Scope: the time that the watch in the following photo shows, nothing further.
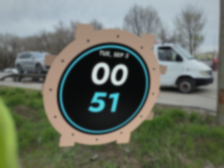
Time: **0:51**
